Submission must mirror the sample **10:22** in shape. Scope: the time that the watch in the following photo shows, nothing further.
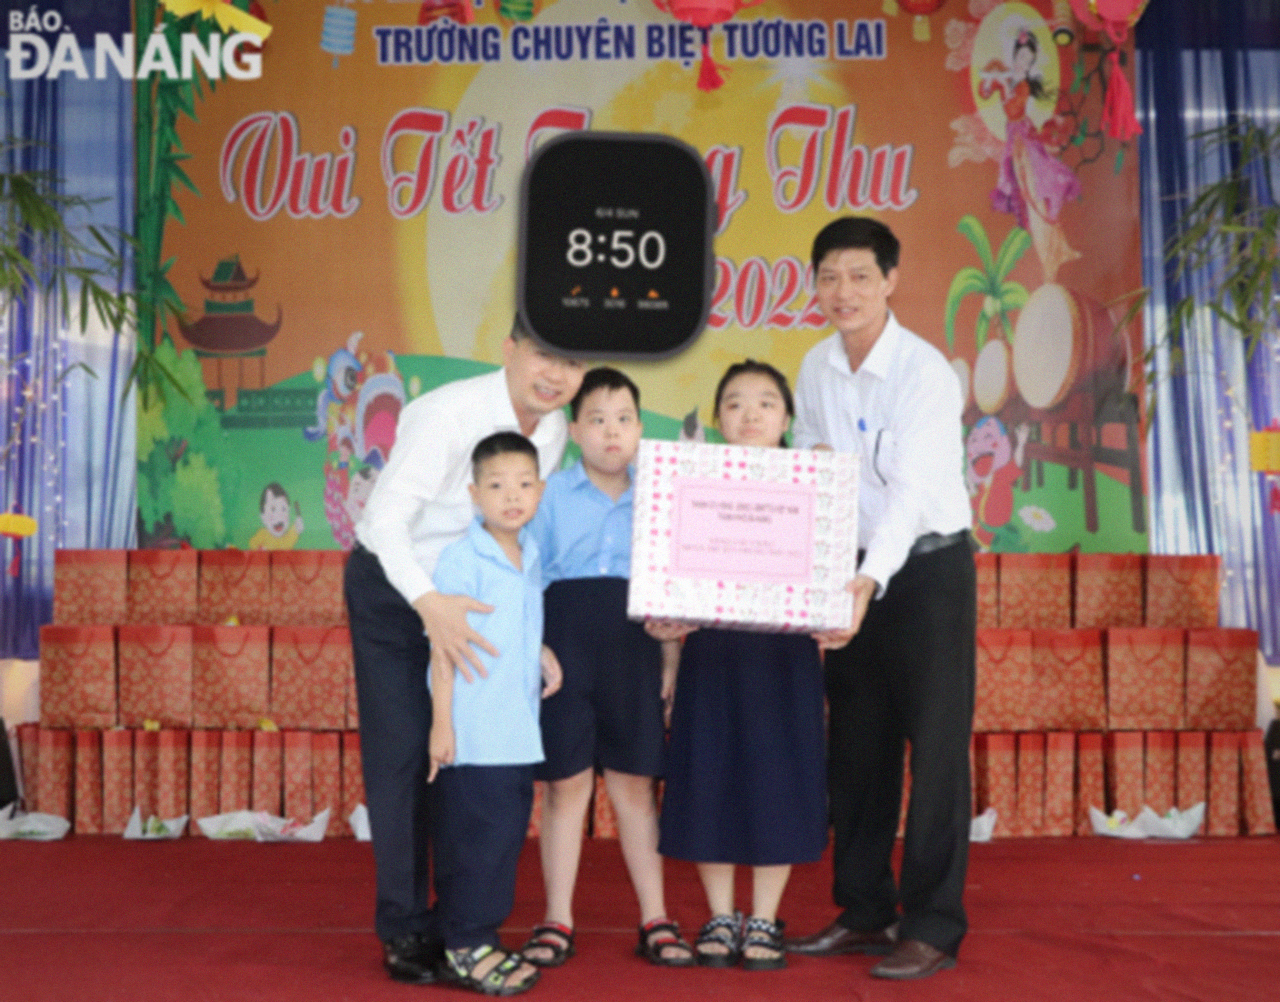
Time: **8:50**
